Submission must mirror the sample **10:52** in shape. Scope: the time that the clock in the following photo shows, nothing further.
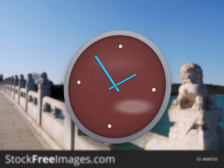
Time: **1:53**
